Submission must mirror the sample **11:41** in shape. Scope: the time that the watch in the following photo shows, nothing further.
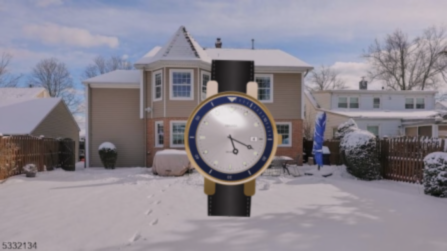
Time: **5:19**
